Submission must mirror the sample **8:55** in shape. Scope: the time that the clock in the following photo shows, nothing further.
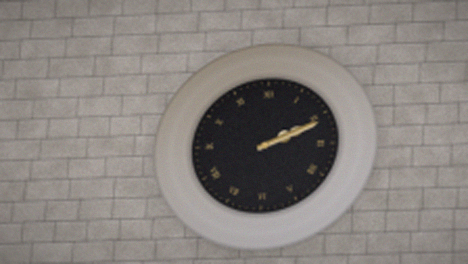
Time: **2:11**
